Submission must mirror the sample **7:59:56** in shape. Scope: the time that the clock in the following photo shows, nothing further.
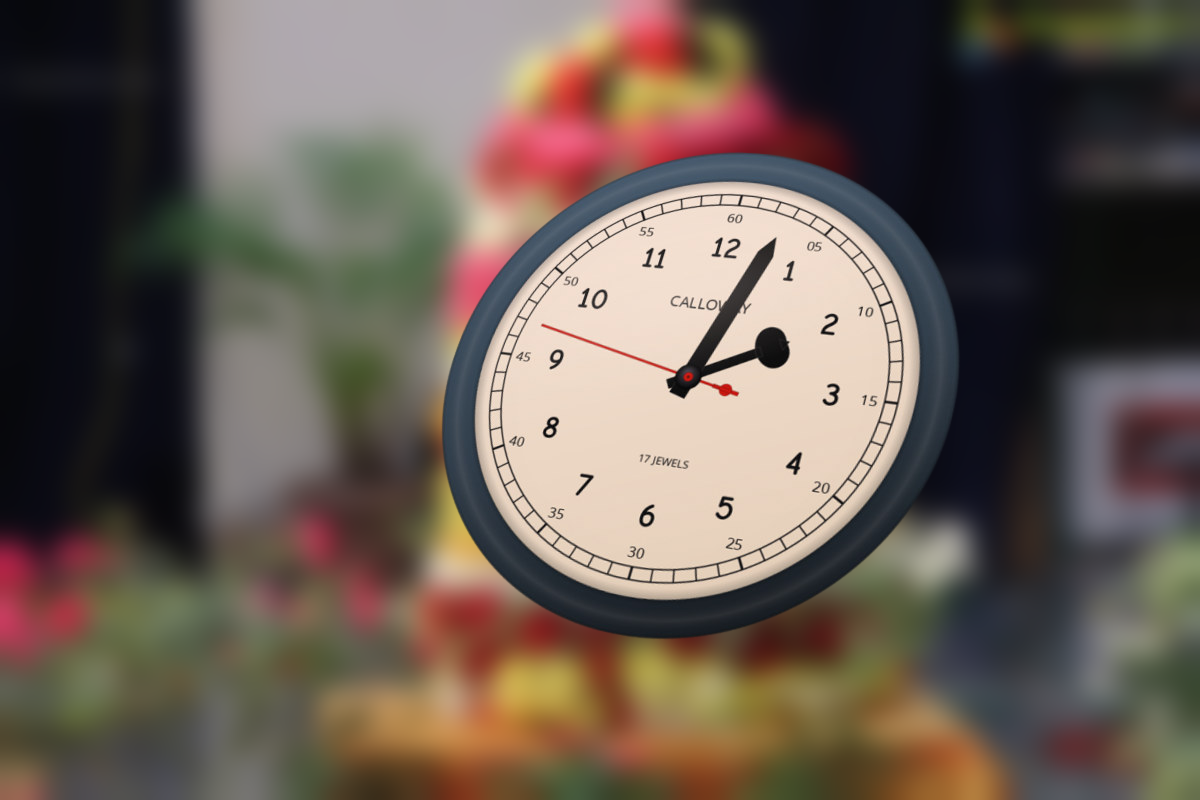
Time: **2:02:47**
